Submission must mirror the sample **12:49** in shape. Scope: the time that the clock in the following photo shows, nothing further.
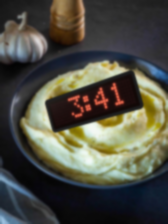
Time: **3:41**
